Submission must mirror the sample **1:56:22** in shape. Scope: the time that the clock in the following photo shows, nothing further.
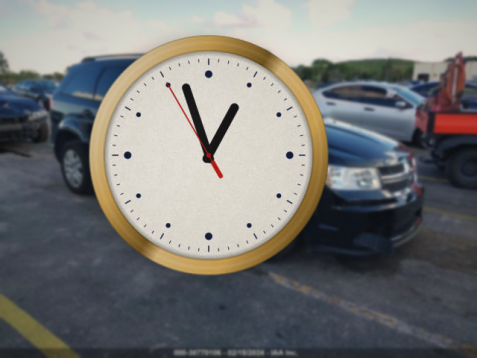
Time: **12:56:55**
